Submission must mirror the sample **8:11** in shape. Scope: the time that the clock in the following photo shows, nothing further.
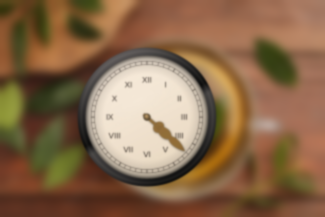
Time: **4:22**
